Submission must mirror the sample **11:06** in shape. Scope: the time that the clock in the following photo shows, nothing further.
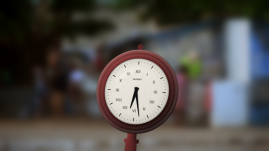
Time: **6:28**
